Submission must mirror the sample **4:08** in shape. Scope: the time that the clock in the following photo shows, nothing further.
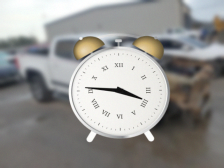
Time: **3:46**
